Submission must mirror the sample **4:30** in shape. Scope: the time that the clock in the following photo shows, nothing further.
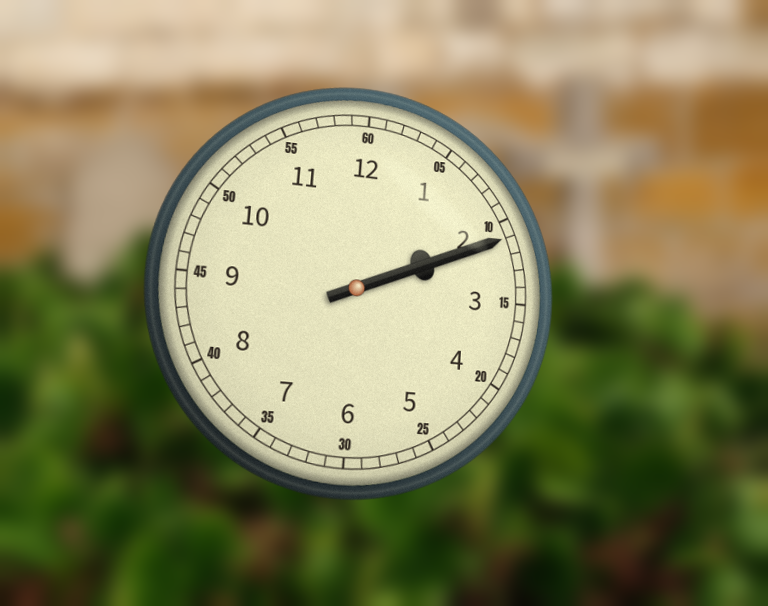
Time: **2:11**
